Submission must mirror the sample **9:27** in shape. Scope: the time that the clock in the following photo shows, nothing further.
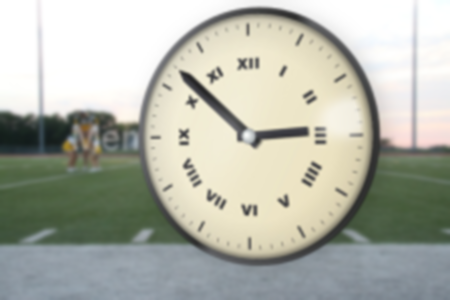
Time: **2:52**
